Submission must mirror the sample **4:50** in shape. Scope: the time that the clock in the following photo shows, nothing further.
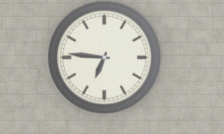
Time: **6:46**
